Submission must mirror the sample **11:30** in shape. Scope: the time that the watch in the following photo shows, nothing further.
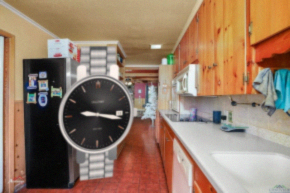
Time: **9:17**
